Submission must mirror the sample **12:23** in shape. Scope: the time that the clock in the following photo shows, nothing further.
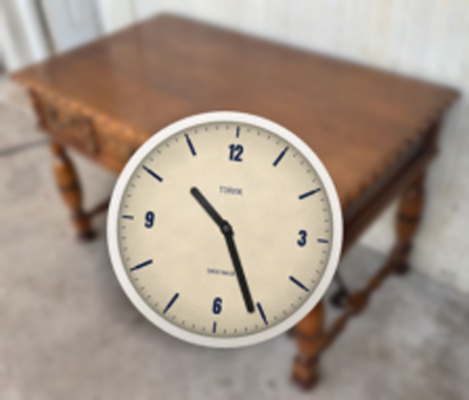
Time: **10:26**
